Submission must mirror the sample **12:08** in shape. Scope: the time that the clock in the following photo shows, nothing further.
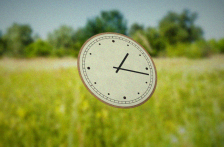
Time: **1:17**
